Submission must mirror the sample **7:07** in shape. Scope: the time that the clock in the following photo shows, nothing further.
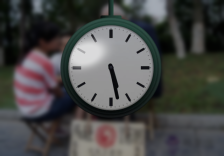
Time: **5:28**
